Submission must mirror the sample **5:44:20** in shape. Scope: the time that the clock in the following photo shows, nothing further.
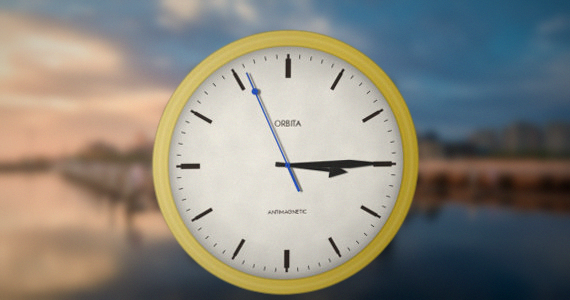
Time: **3:14:56**
